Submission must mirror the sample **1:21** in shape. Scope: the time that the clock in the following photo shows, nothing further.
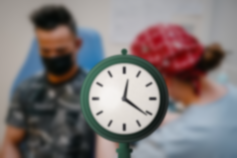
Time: **12:21**
